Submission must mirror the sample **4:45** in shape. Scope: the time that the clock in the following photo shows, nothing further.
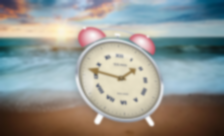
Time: **1:47**
